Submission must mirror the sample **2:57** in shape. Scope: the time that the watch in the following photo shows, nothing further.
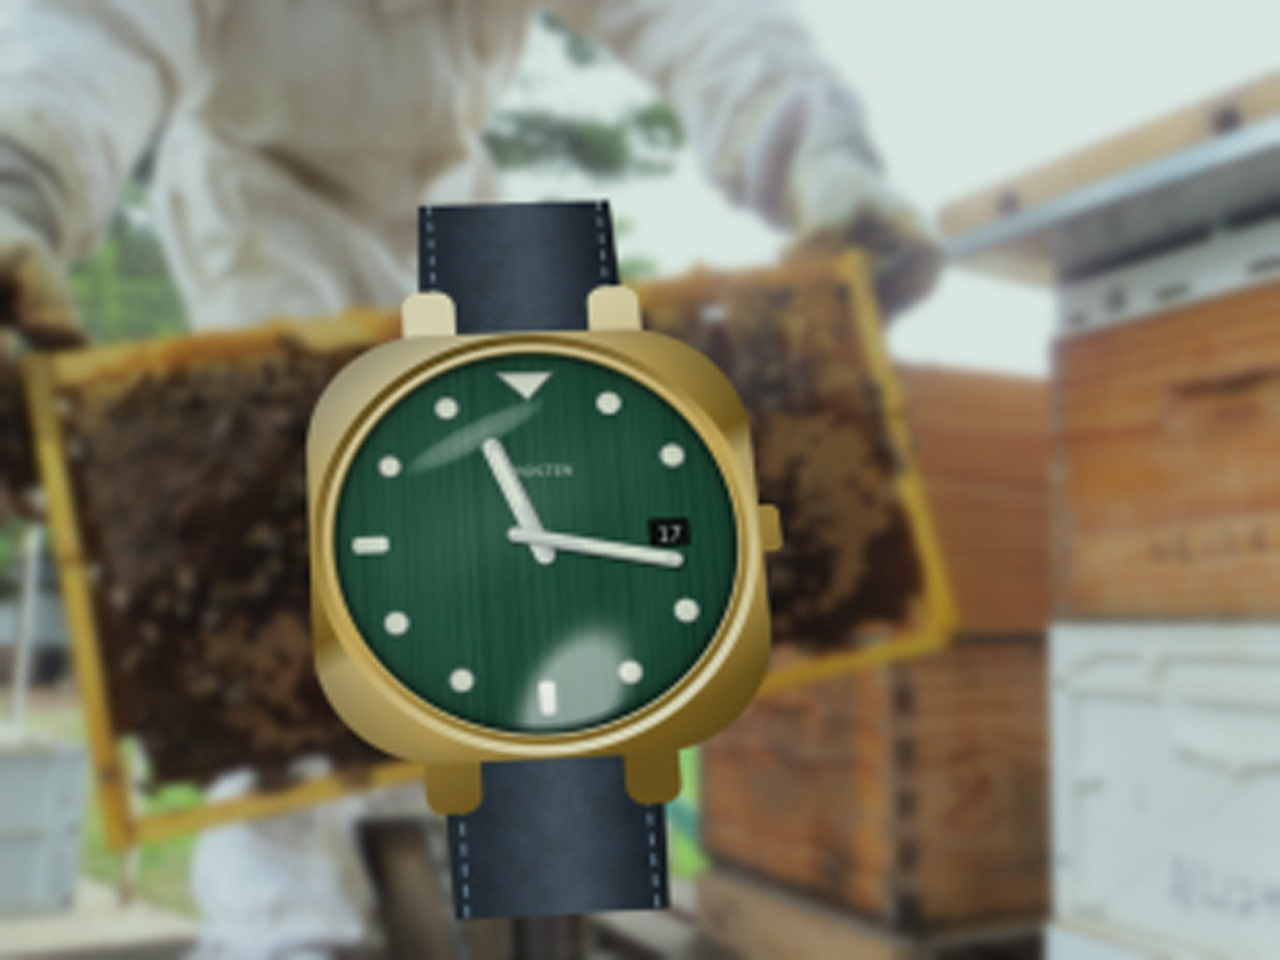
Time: **11:17**
